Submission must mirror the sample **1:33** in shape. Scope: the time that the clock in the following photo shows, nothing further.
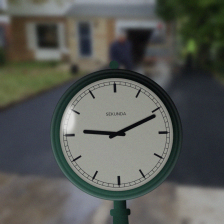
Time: **9:11**
